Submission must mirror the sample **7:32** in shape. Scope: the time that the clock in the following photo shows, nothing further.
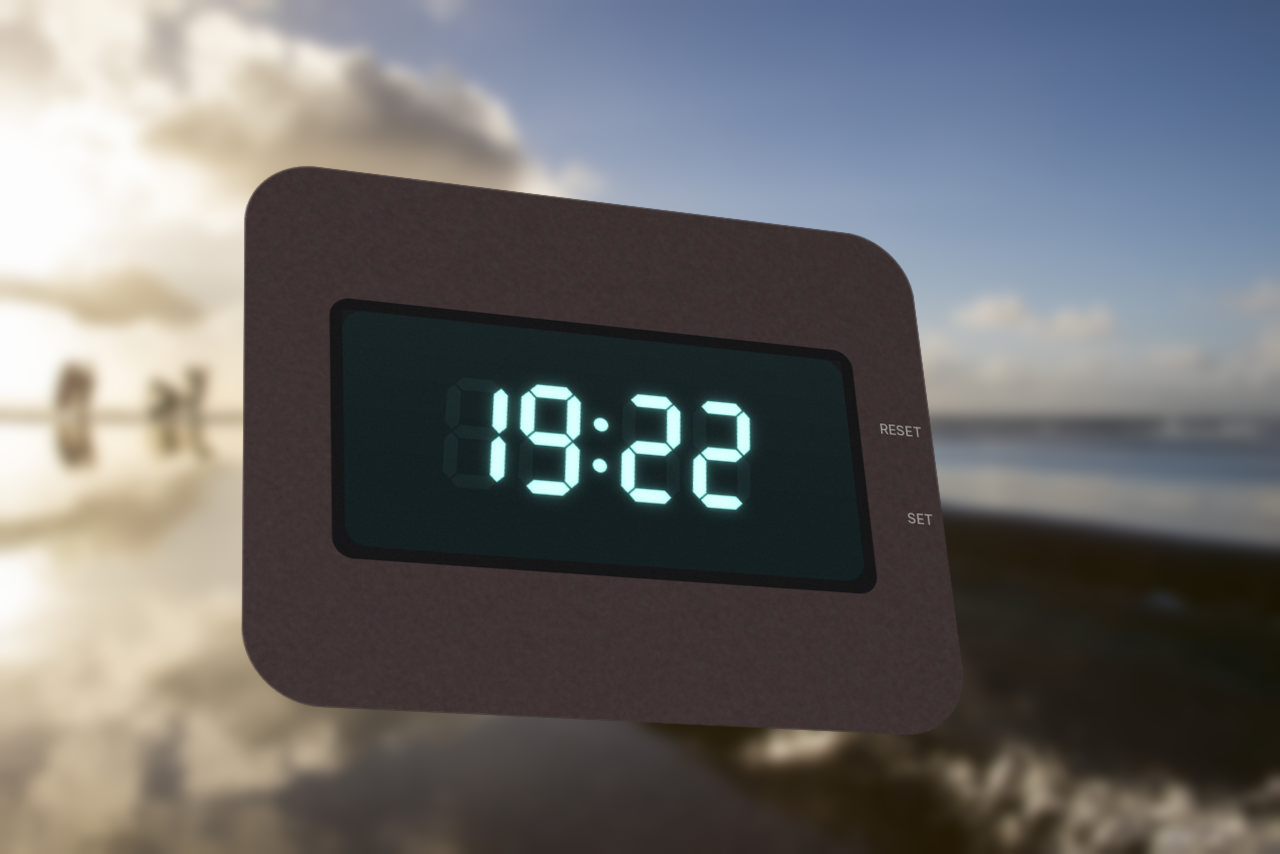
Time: **19:22**
